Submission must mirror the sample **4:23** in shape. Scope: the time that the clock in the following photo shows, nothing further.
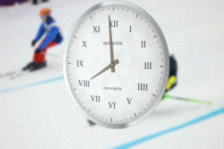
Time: **7:59**
